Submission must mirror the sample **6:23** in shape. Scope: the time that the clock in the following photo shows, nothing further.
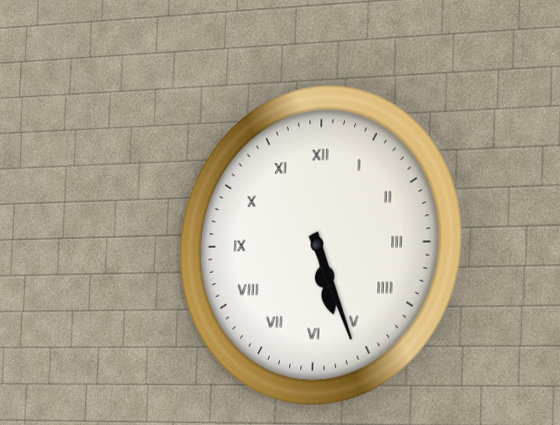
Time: **5:26**
